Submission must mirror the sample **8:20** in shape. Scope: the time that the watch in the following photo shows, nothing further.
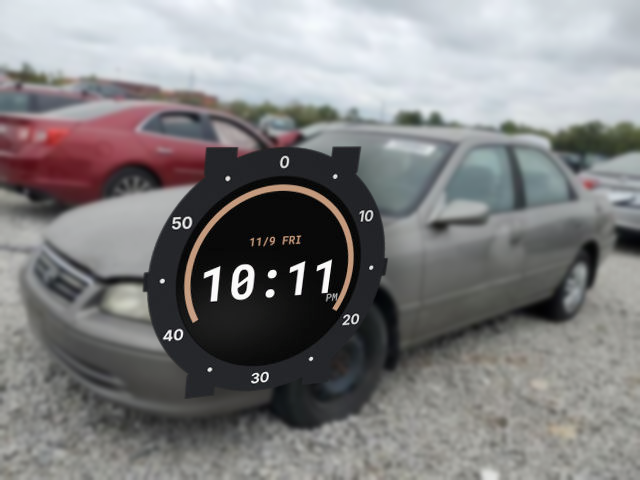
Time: **10:11**
